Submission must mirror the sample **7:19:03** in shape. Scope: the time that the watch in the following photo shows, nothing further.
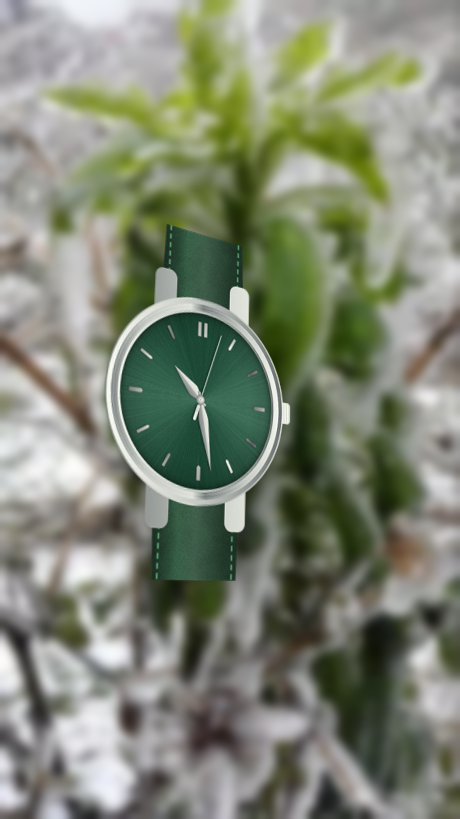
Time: **10:28:03**
